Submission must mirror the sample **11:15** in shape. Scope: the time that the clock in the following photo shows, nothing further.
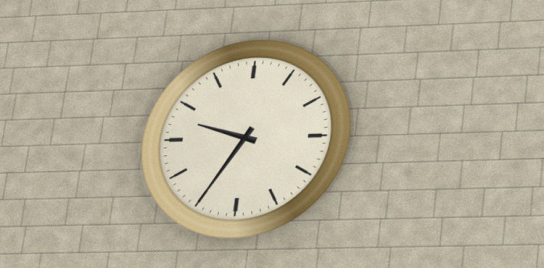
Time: **9:35**
